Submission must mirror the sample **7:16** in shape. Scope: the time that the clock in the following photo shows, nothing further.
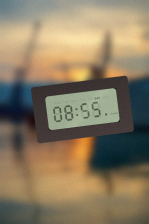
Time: **8:55**
